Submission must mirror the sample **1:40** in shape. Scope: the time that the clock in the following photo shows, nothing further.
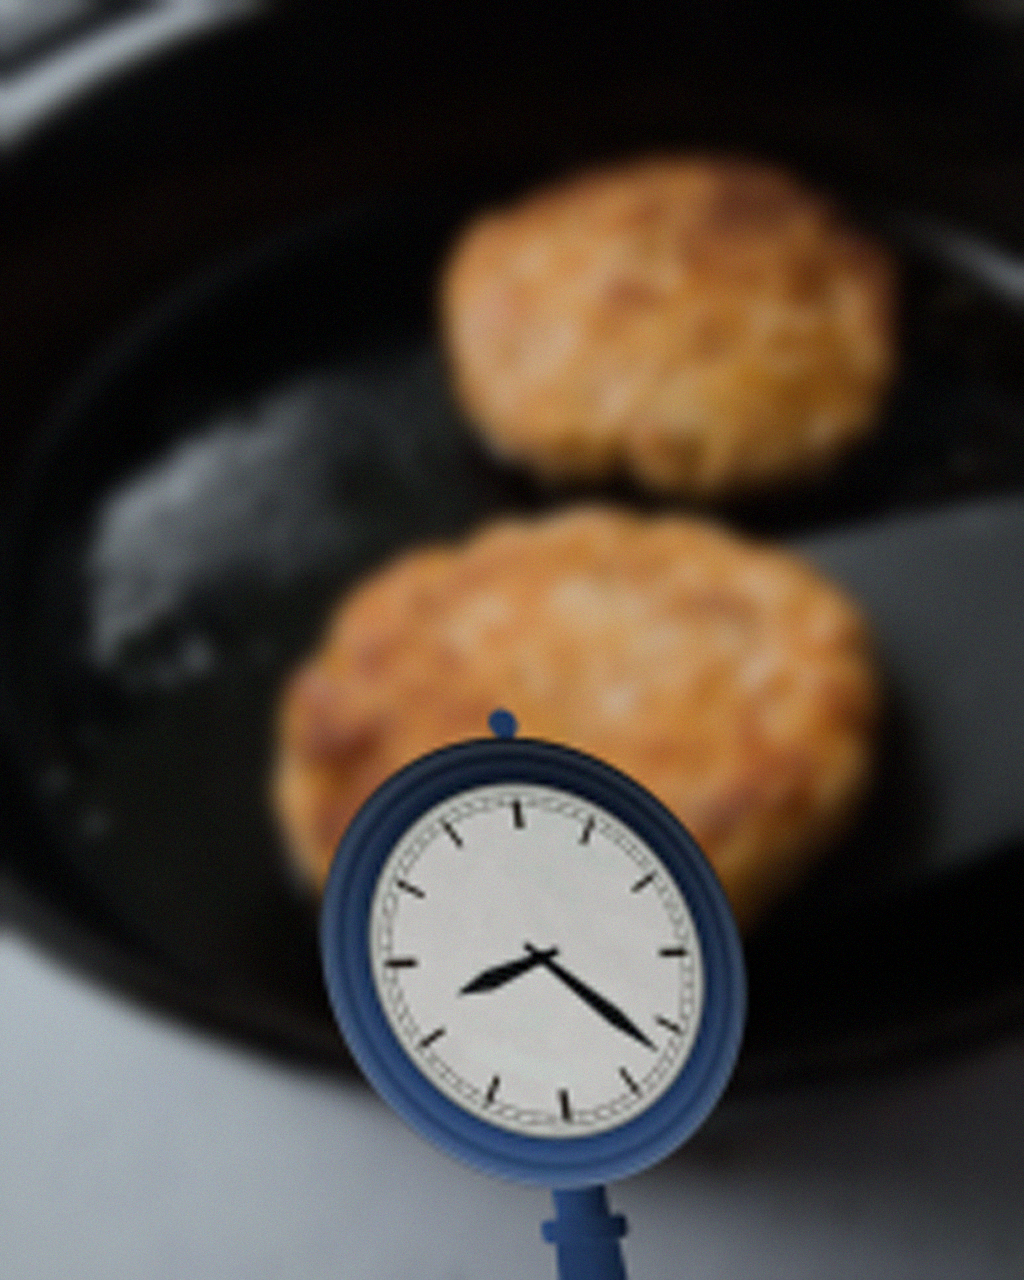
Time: **8:22**
